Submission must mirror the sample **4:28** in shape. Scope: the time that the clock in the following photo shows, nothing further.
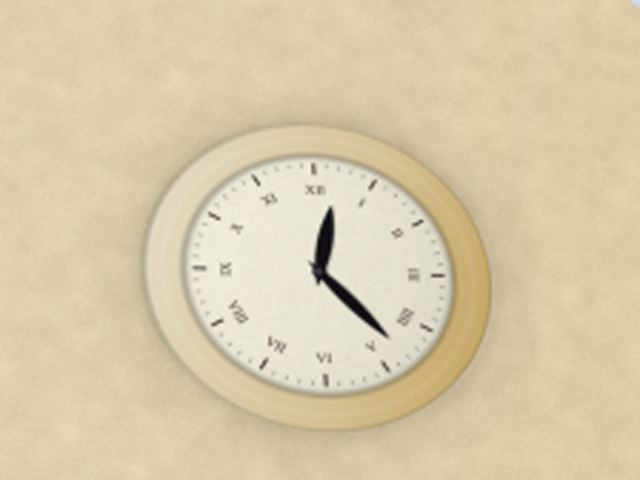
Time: **12:23**
